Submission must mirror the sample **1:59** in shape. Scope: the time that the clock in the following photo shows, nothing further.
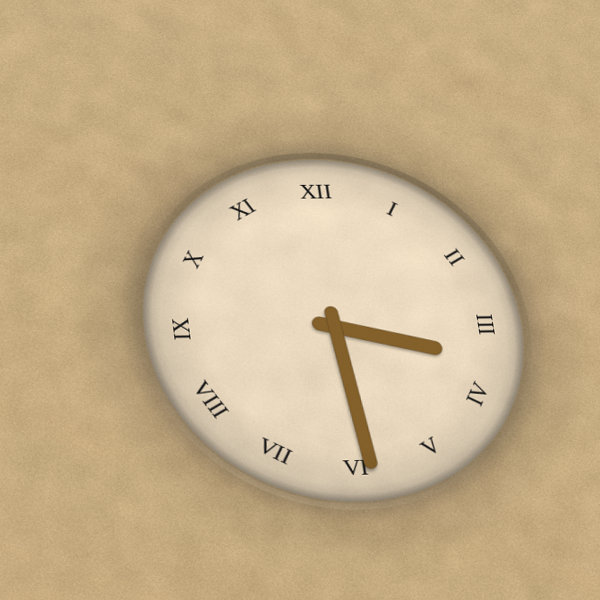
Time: **3:29**
